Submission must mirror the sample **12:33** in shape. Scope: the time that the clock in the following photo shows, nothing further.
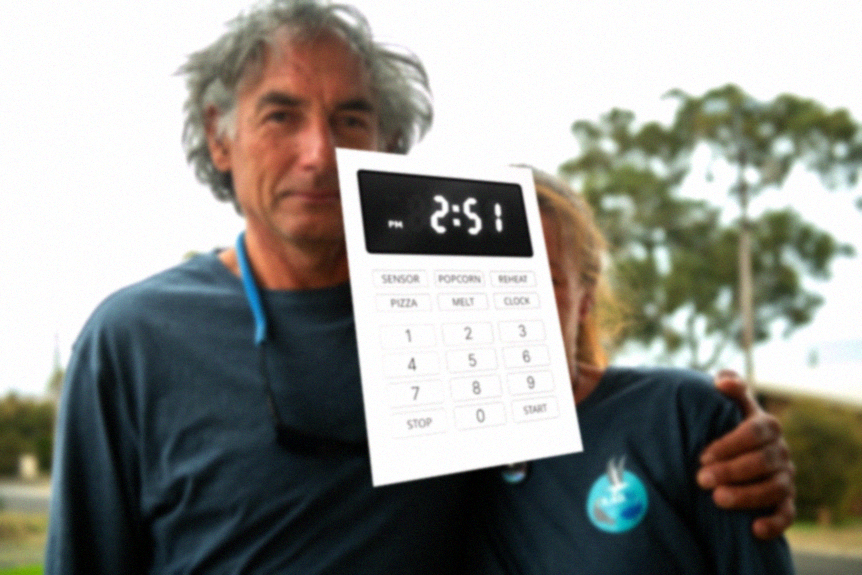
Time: **2:51**
